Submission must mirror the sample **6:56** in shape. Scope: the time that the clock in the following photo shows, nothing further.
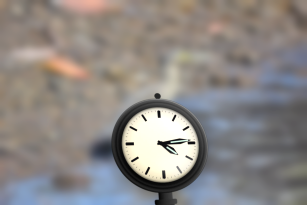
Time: **4:14**
